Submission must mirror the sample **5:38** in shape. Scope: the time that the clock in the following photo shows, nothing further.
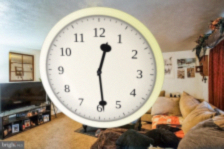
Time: **12:29**
